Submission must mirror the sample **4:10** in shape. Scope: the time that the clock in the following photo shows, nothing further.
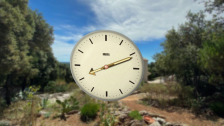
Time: **8:11**
